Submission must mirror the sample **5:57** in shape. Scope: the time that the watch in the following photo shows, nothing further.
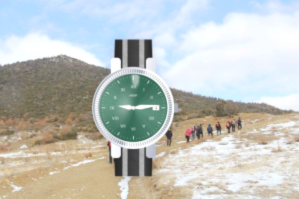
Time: **9:14**
